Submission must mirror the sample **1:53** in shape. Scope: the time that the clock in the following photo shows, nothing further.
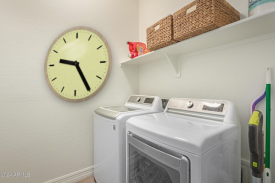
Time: **9:25**
